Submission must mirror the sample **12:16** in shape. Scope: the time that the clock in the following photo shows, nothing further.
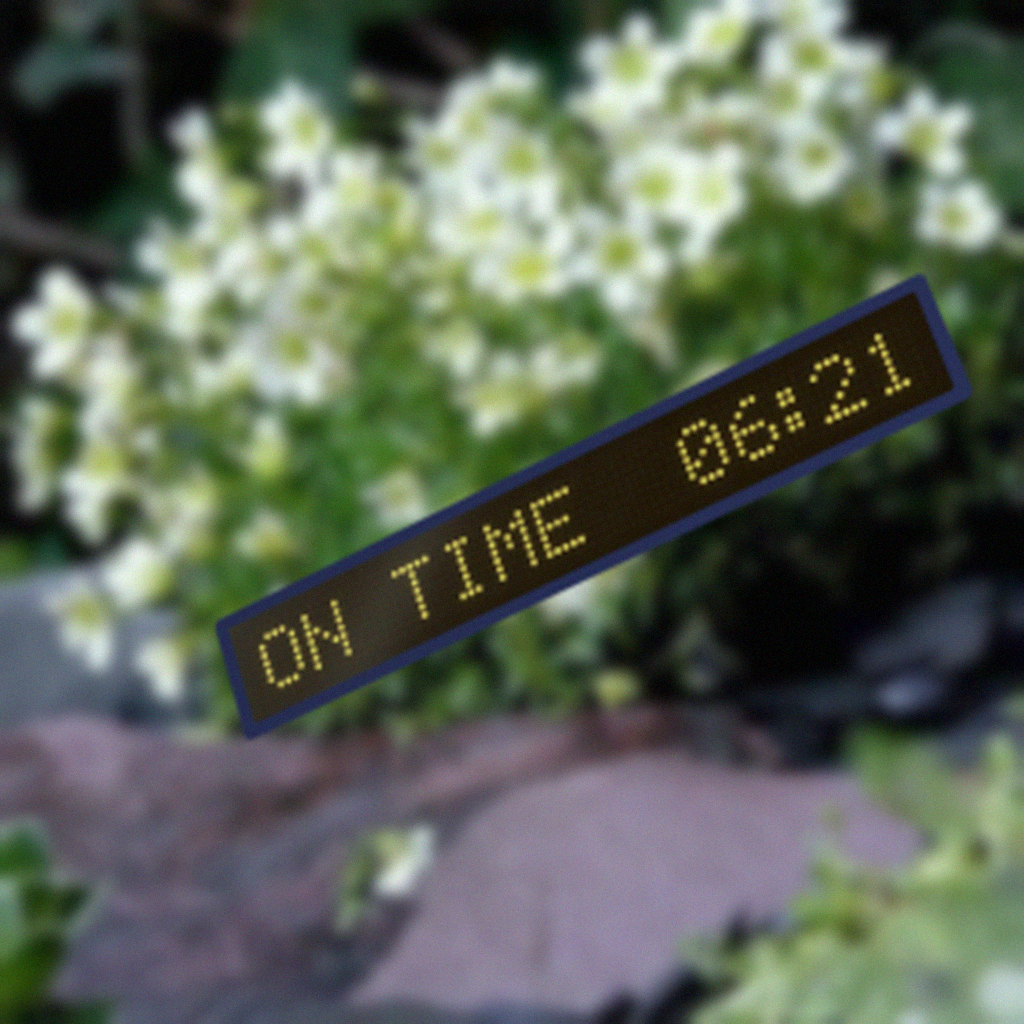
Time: **6:21**
